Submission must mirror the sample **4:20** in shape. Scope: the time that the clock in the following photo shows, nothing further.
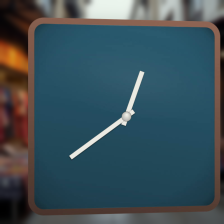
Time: **12:39**
